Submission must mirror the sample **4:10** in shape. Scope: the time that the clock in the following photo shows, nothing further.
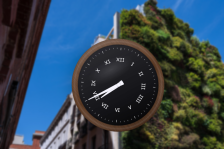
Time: **7:40**
